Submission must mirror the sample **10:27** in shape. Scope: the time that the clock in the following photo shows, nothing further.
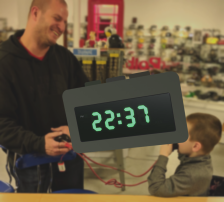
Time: **22:37**
